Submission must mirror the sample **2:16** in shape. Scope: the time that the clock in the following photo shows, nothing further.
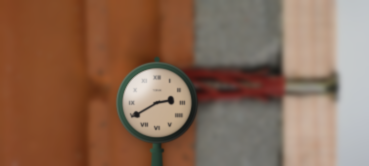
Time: **2:40**
